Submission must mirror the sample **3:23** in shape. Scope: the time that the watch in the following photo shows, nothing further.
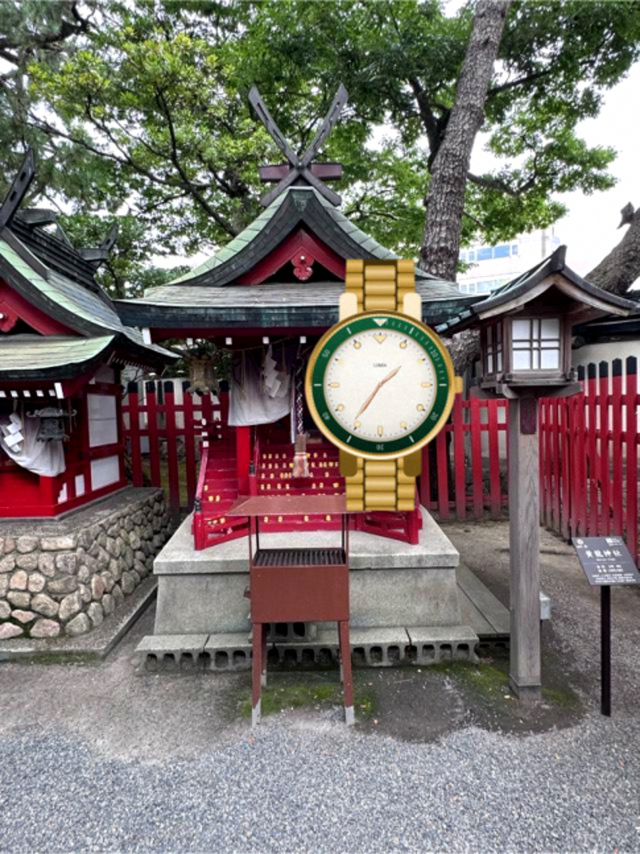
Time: **1:36**
